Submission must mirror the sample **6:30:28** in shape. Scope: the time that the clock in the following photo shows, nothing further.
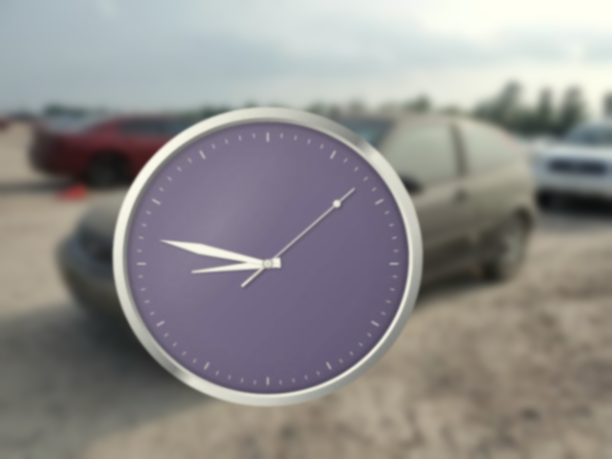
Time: **8:47:08**
